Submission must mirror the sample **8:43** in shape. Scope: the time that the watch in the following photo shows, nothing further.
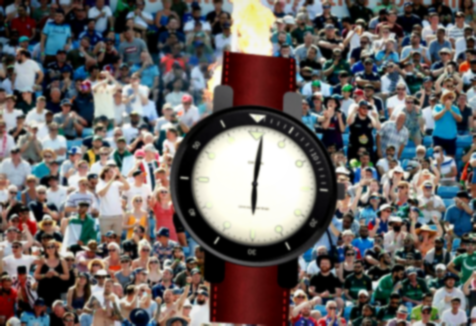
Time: **6:01**
